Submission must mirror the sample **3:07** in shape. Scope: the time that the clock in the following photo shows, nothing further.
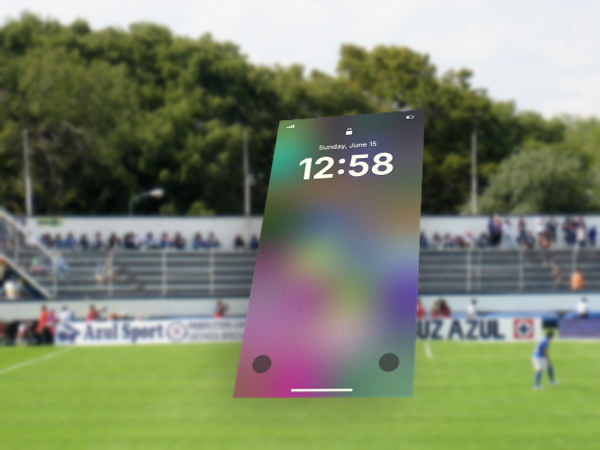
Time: **12:58**
